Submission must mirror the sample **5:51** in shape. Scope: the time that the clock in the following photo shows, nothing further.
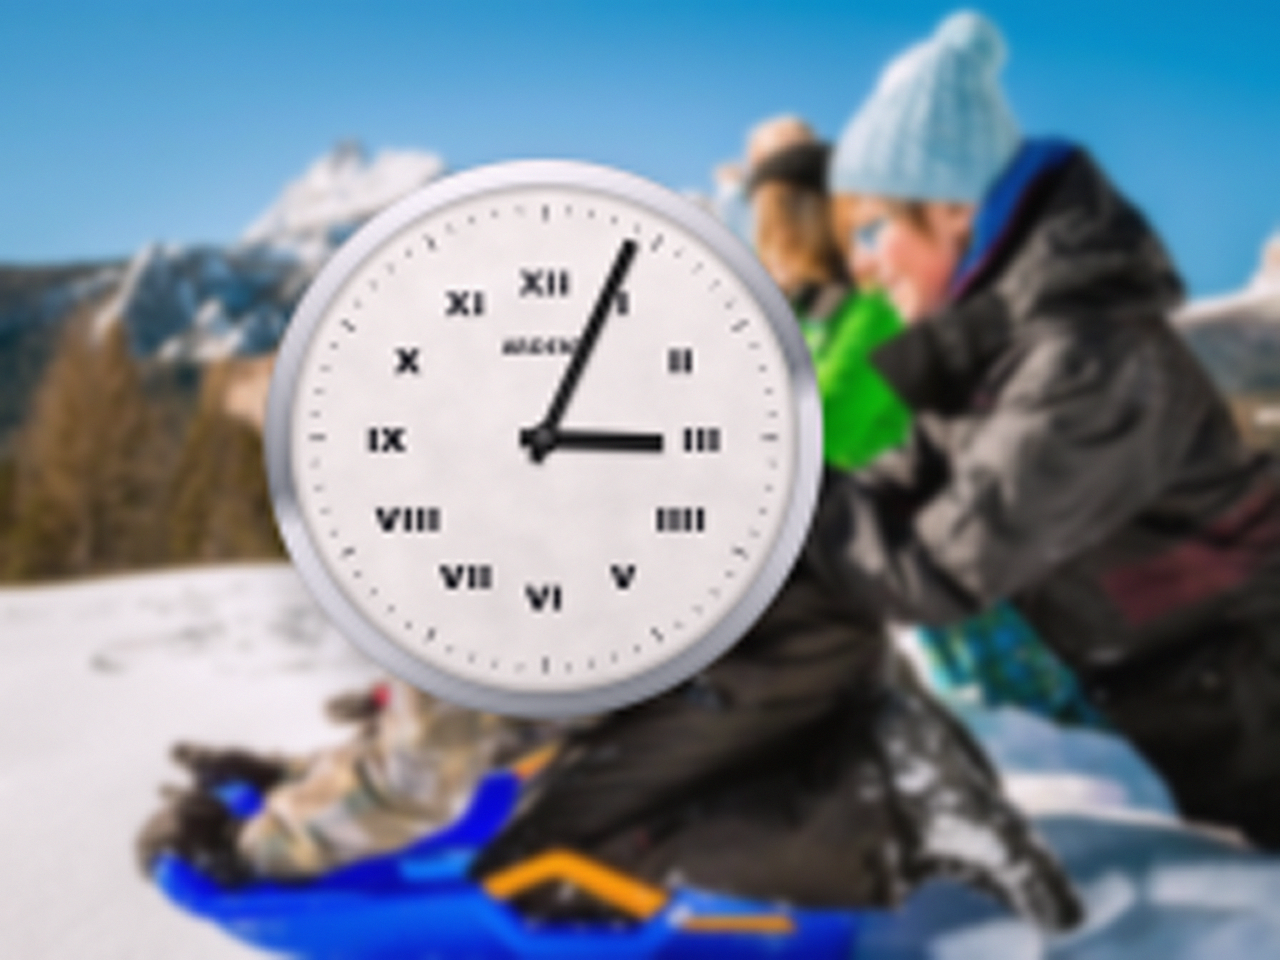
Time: **3:04**
